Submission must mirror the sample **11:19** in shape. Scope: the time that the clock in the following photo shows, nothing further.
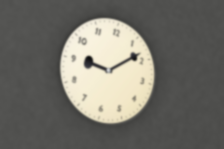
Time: **9:08**
